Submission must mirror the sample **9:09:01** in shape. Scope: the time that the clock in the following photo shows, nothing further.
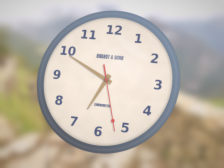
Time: **6:49:27**
